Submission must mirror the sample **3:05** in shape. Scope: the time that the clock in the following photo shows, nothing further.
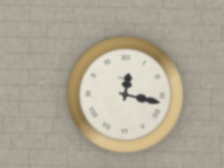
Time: **12:17**
